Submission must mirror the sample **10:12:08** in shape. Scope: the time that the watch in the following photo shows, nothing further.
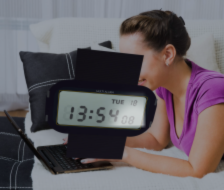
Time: **13:54:08**
